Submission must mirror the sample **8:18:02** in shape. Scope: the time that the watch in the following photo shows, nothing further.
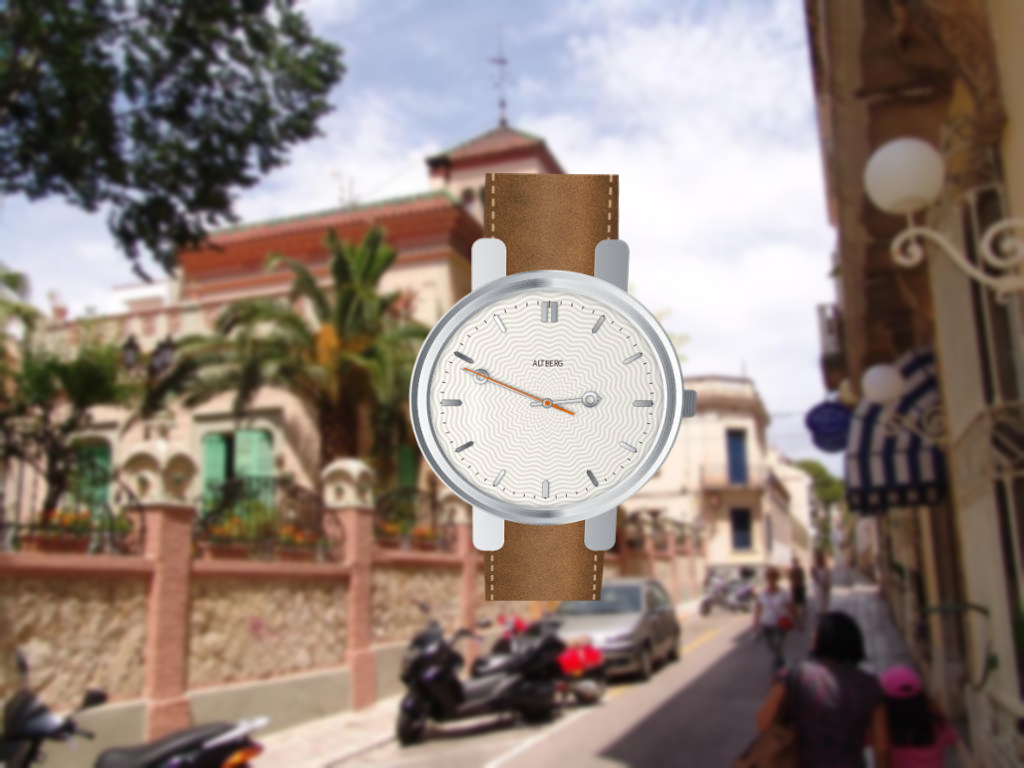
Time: **2:48:49**
